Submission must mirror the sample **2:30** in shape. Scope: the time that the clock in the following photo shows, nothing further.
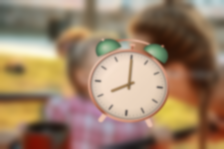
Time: **8:00**
